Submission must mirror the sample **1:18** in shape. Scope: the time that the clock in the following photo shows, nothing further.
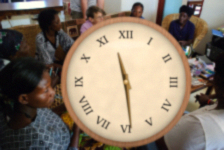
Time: **11:29**
